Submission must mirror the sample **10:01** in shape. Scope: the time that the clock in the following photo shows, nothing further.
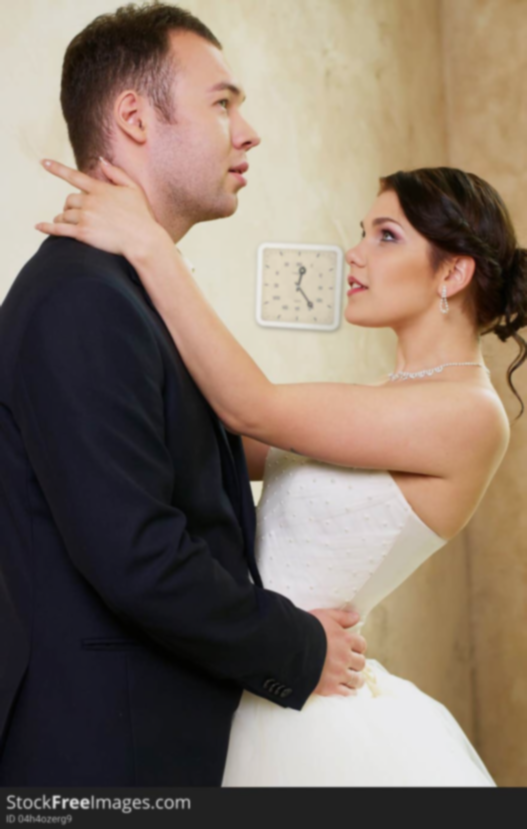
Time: **12:24**
